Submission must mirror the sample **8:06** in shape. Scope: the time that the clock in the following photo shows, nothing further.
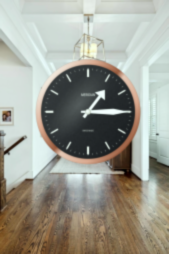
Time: **1:15**
